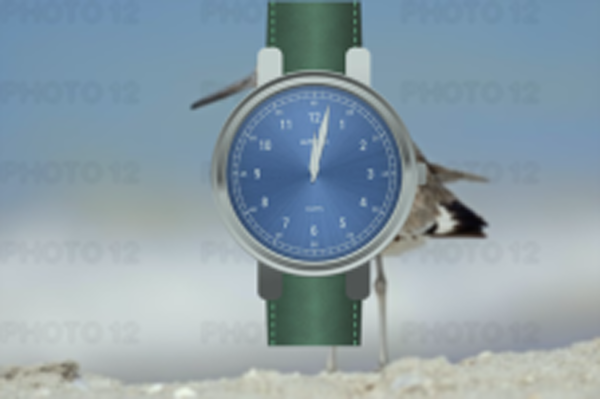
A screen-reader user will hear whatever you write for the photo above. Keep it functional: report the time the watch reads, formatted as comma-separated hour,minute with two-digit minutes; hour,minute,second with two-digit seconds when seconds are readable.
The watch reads 12,02
